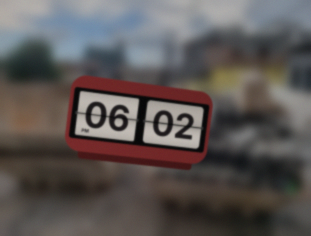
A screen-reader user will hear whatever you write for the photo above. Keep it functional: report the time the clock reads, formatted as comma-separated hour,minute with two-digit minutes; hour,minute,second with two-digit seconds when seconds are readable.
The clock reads 6,02
